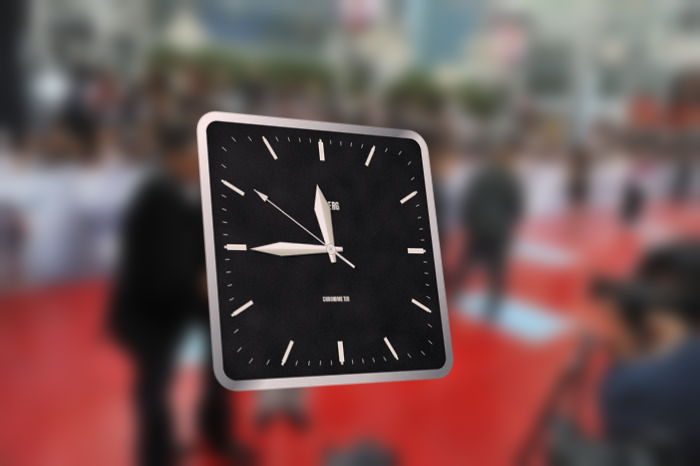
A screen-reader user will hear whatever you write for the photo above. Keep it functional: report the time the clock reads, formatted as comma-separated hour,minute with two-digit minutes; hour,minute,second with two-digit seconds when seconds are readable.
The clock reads 11,44,51
